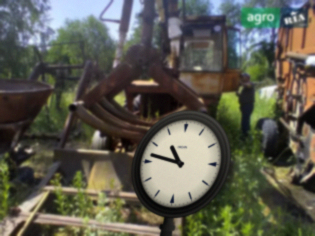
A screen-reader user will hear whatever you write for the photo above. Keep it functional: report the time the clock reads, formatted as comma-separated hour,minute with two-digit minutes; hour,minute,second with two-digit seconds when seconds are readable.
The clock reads 10,47
